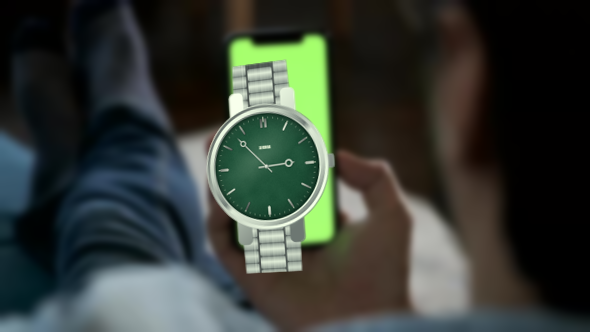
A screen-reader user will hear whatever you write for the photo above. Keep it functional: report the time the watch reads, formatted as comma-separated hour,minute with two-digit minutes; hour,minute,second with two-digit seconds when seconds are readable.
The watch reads 2,53
